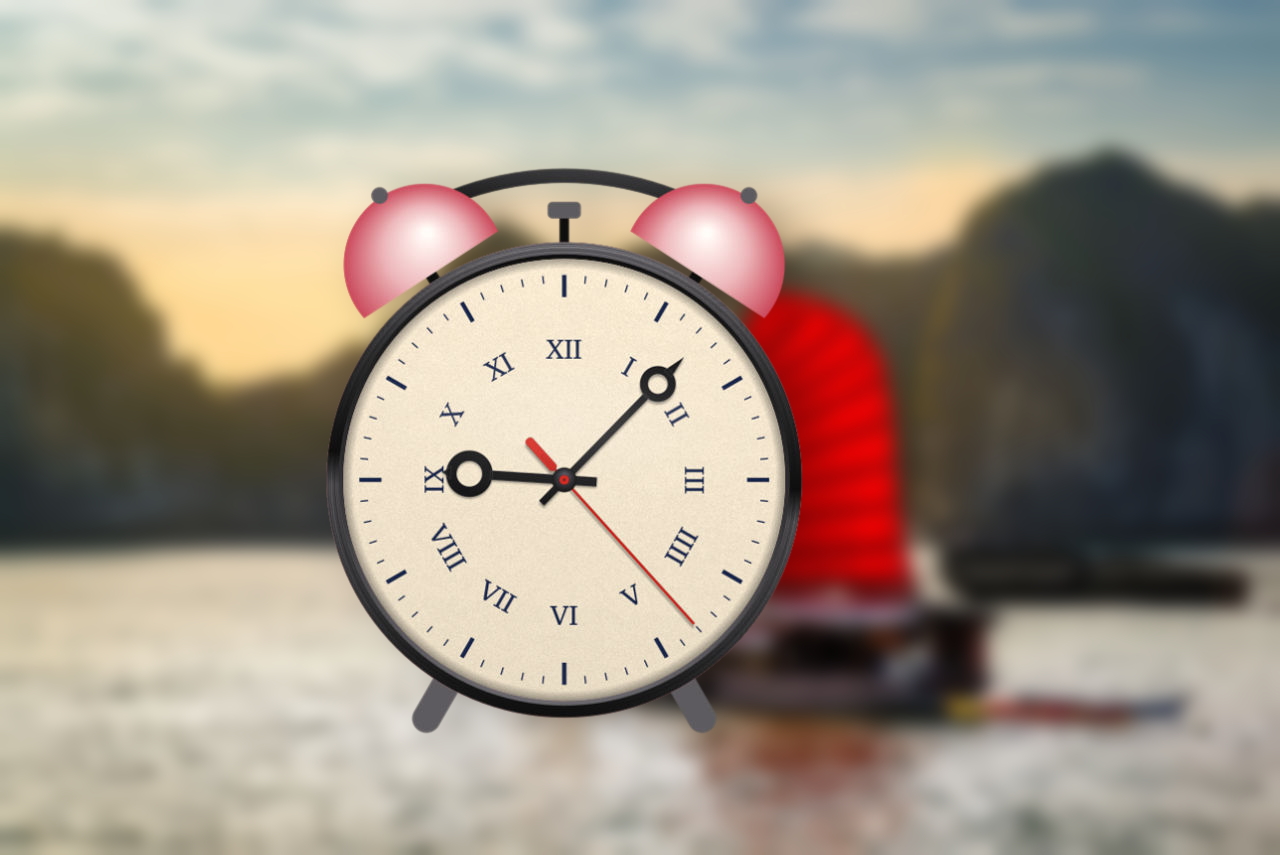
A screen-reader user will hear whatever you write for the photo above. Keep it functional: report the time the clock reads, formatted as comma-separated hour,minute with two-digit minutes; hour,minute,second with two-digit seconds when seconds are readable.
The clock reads 9,07,23
